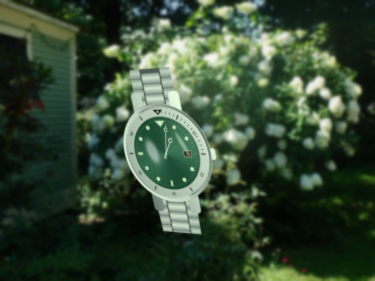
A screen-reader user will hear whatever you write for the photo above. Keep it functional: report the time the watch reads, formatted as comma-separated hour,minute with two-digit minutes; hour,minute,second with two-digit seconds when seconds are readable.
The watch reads 1,02
